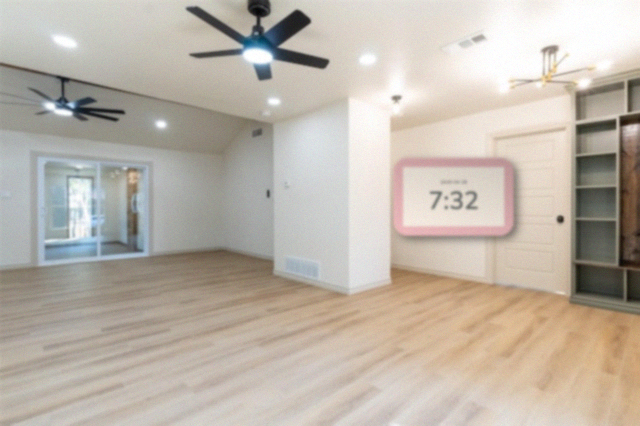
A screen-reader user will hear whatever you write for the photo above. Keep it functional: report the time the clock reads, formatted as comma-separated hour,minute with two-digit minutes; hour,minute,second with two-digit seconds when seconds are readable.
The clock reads 7,32
